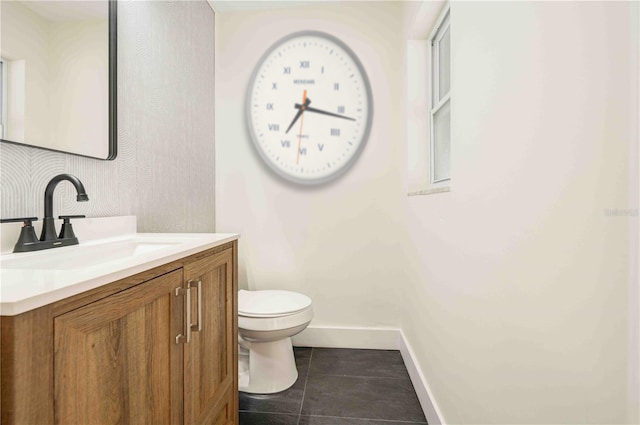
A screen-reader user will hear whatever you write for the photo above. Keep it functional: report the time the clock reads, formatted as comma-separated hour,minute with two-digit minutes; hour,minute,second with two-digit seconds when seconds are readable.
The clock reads 7,16,31
